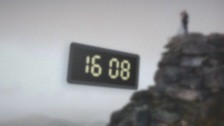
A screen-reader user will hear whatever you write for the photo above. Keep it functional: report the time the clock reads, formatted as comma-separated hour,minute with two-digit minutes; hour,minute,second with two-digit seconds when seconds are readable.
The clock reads 16,08
